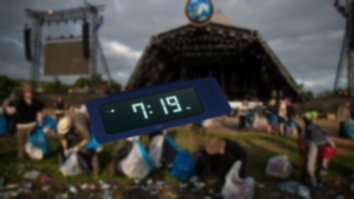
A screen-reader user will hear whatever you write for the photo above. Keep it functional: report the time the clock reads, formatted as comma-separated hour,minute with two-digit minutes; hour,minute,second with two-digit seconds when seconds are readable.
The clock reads 7,19
